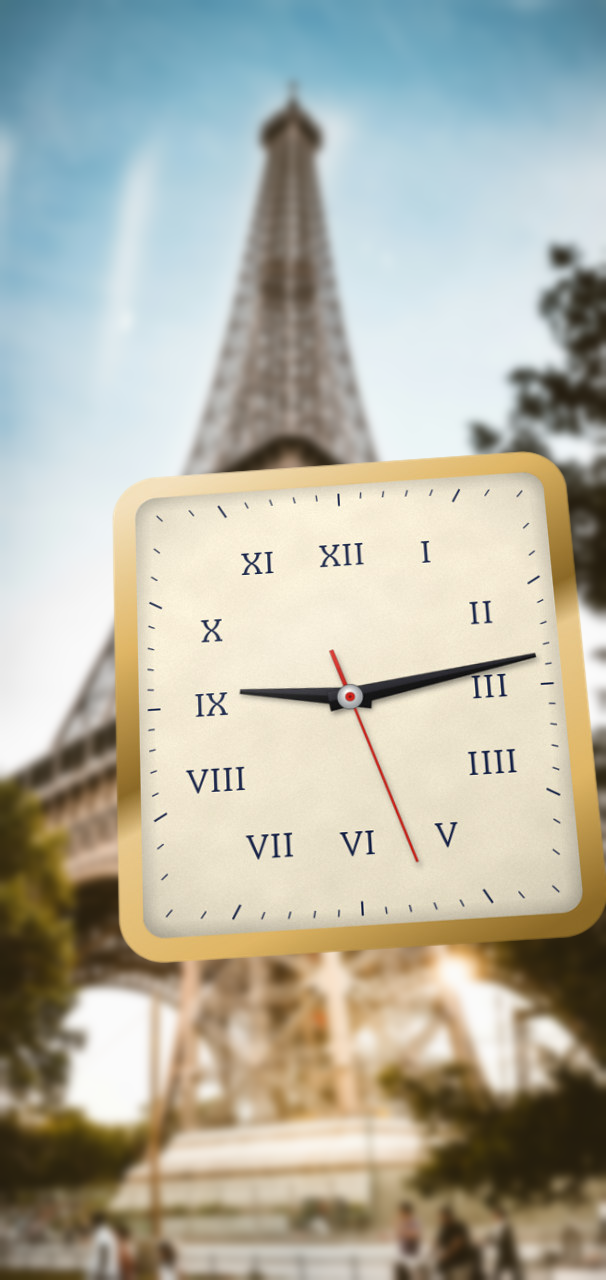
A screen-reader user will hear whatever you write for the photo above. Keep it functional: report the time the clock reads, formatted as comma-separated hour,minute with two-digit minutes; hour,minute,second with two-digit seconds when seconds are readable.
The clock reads 9,13,27
